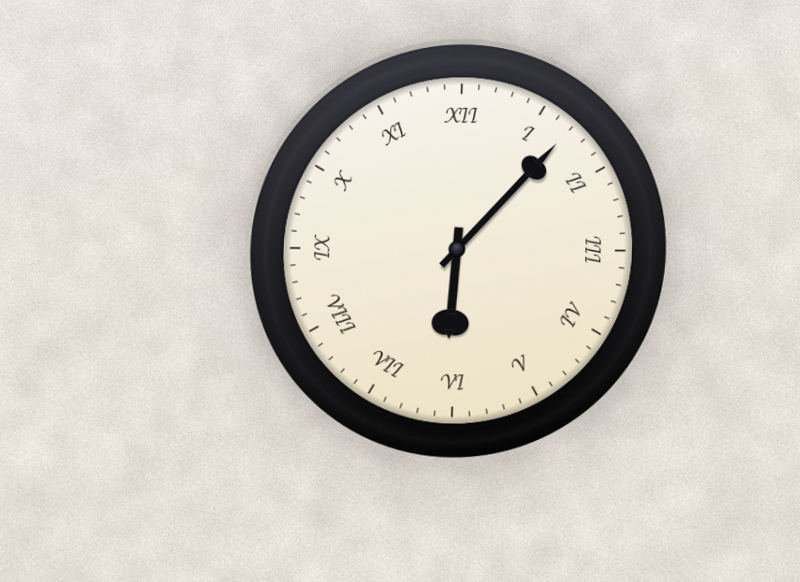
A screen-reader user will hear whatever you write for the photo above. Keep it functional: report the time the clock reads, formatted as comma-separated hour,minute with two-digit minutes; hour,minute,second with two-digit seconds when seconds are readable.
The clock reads 6,07
